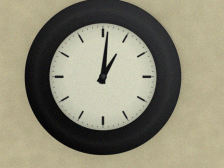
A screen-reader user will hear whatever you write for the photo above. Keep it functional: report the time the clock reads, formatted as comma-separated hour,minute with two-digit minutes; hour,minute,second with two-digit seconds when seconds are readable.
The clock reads 1,01
